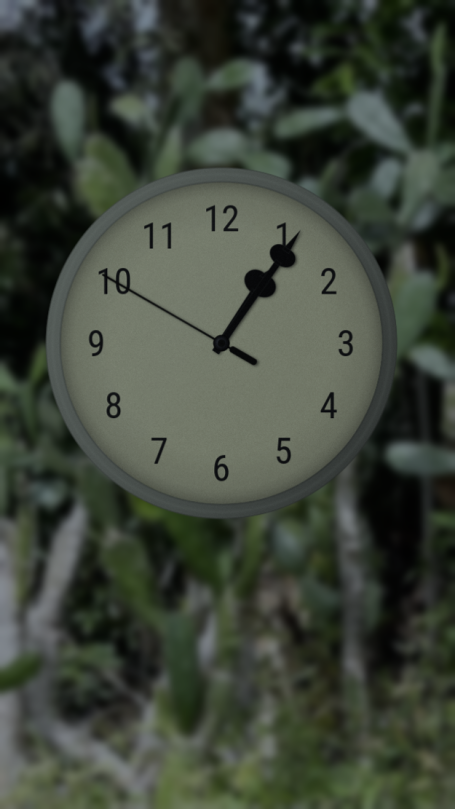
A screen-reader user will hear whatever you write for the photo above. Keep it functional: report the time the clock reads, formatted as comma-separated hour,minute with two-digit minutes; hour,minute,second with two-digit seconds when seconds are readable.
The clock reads 1,05,50
